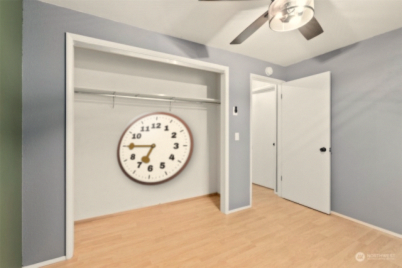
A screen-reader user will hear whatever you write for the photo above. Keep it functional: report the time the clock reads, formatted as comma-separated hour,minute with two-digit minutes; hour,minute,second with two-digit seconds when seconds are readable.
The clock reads 6,45
